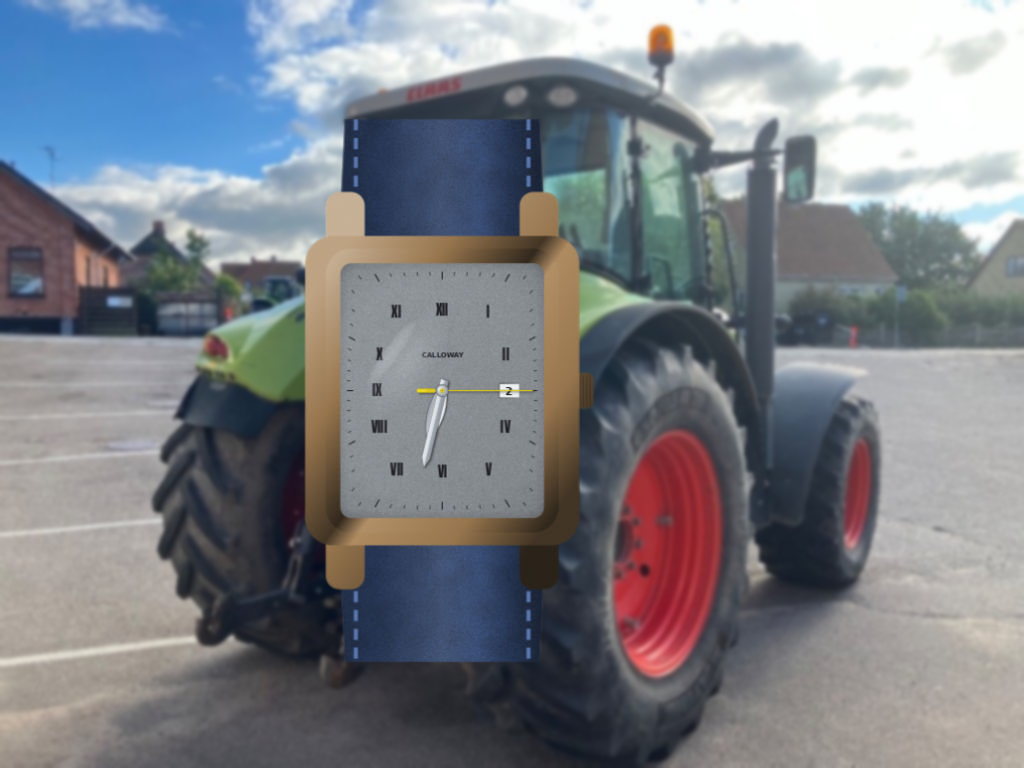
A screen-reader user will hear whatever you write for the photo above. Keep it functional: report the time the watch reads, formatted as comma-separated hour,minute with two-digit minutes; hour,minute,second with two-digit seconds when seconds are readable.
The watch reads 6,32,15
